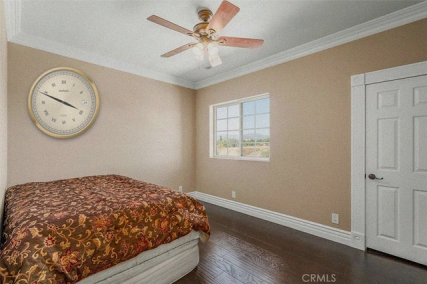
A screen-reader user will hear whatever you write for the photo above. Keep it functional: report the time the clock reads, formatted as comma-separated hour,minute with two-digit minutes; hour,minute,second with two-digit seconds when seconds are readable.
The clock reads 3,49
